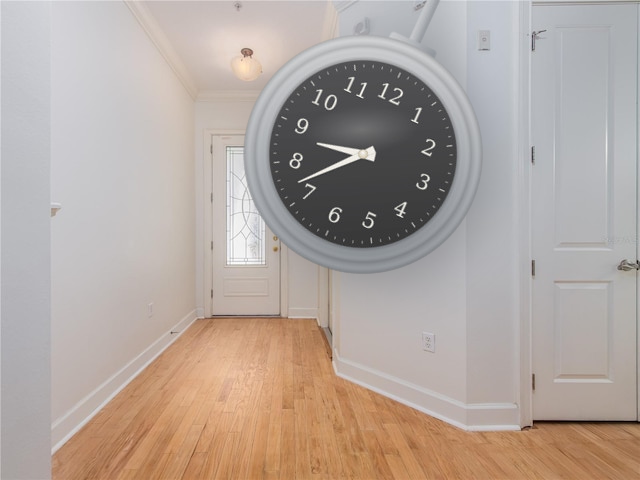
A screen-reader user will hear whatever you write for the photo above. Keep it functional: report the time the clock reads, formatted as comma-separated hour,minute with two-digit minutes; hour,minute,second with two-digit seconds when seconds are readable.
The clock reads 8,37
